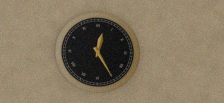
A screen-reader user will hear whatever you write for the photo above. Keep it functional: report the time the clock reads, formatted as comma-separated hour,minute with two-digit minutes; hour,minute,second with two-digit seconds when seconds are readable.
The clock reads 12,25
